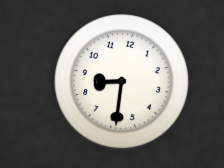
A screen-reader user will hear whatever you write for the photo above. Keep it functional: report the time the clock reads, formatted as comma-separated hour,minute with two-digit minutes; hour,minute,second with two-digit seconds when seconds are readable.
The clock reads 8,29
